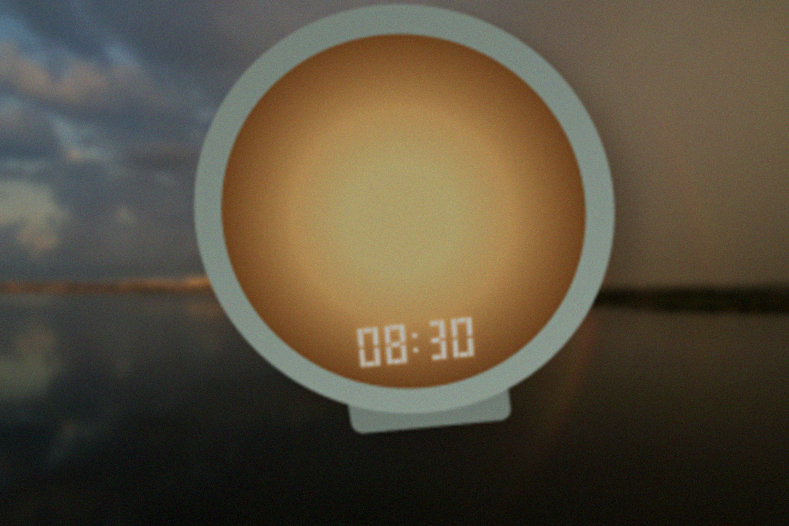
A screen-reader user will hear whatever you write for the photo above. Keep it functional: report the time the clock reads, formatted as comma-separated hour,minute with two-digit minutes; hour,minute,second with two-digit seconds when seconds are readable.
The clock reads 8,30
